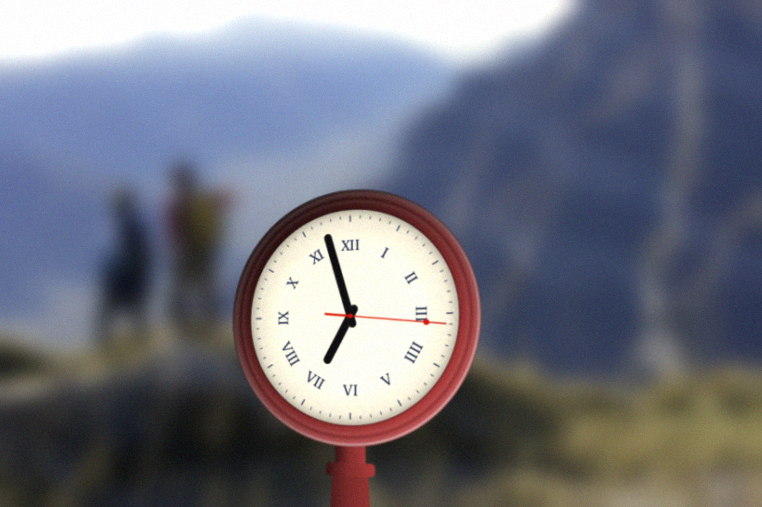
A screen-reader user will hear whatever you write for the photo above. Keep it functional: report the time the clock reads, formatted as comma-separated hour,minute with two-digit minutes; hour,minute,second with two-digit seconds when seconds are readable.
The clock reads 6,57,16
